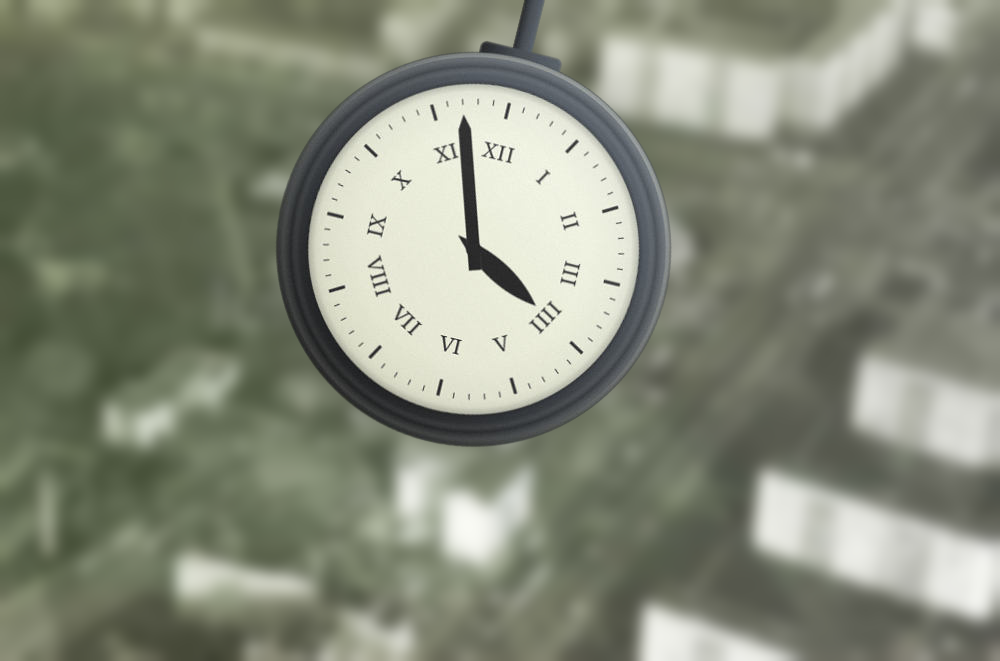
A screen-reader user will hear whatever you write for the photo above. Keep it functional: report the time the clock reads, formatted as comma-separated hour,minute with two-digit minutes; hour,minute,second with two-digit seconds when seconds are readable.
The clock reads 3,57
